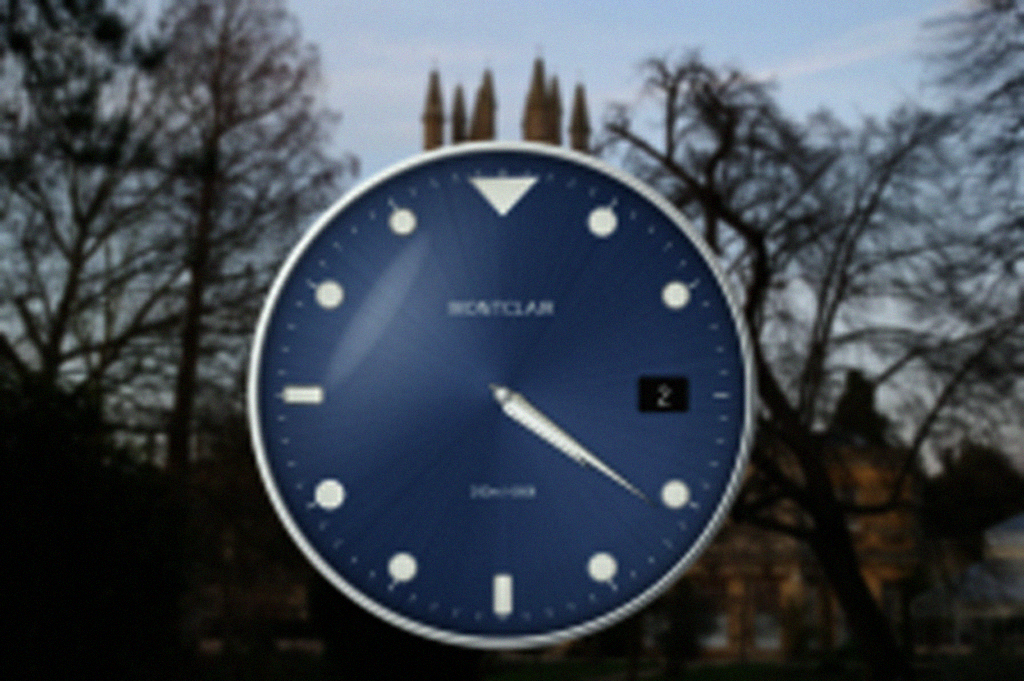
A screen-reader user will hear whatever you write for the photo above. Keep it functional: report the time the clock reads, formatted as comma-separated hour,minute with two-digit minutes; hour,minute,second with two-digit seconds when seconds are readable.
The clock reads 4,21
